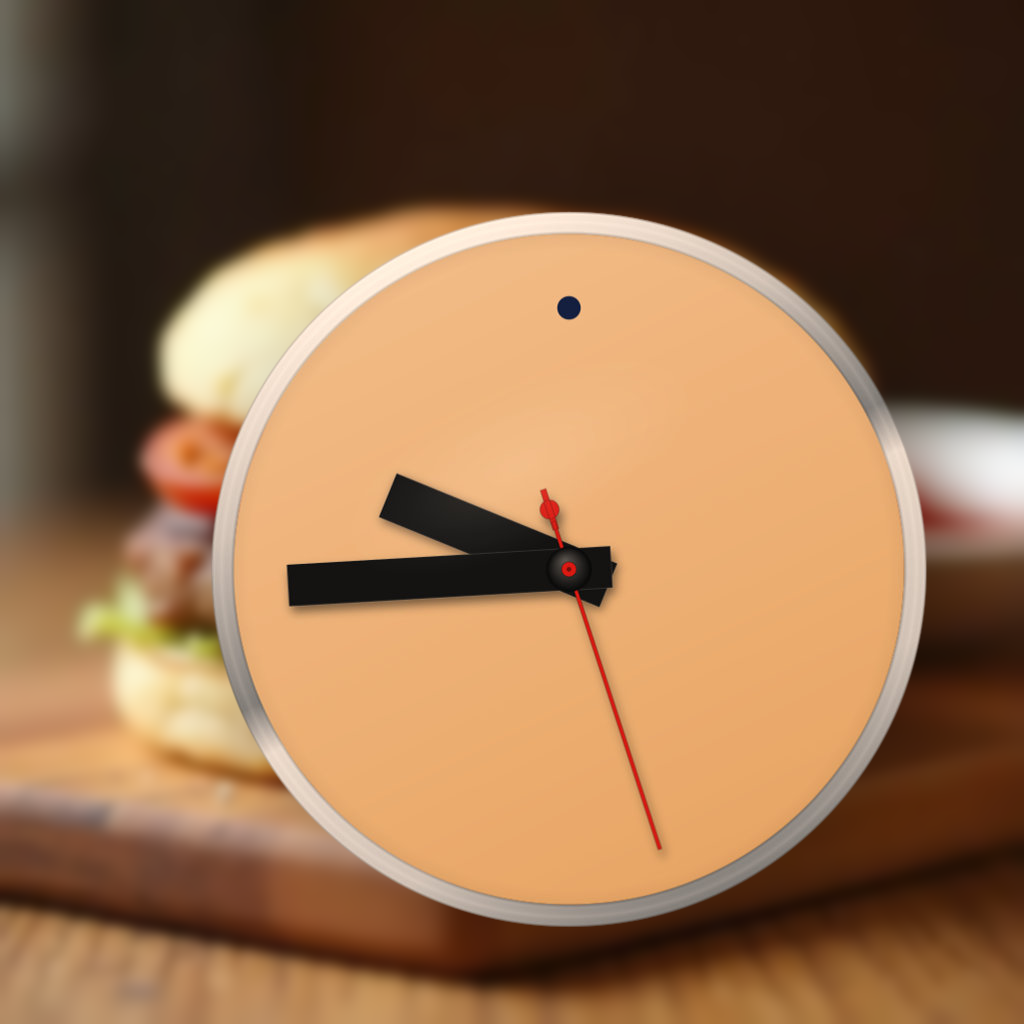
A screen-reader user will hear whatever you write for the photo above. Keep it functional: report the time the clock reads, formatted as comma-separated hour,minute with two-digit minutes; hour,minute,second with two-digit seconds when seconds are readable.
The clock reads 9,44,27
